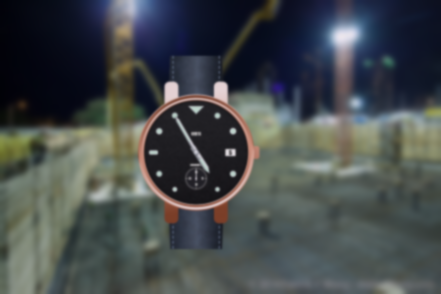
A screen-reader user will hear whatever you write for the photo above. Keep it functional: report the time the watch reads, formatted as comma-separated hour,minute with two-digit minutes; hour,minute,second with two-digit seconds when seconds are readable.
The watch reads 4,55
